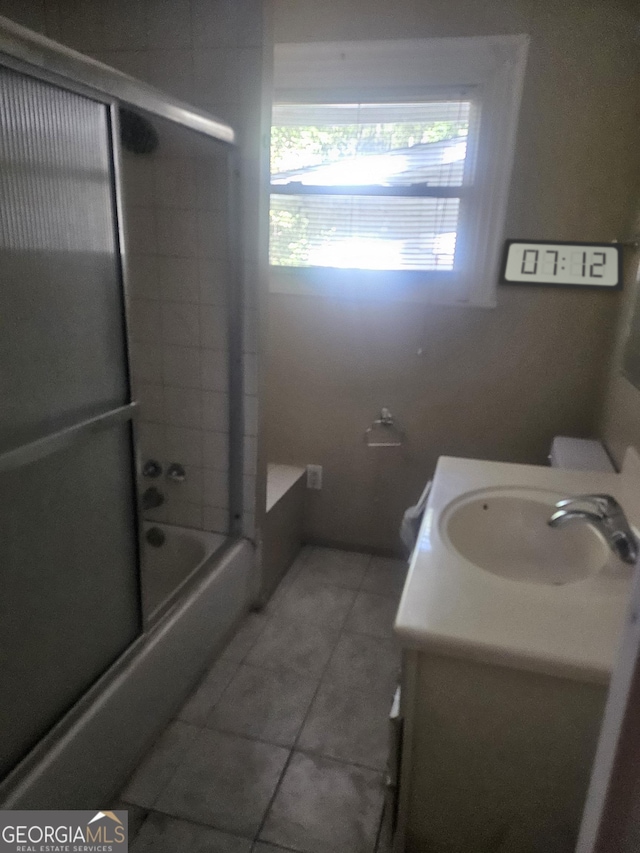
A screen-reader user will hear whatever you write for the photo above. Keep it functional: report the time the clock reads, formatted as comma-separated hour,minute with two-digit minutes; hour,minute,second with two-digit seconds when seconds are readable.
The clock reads 7,12
